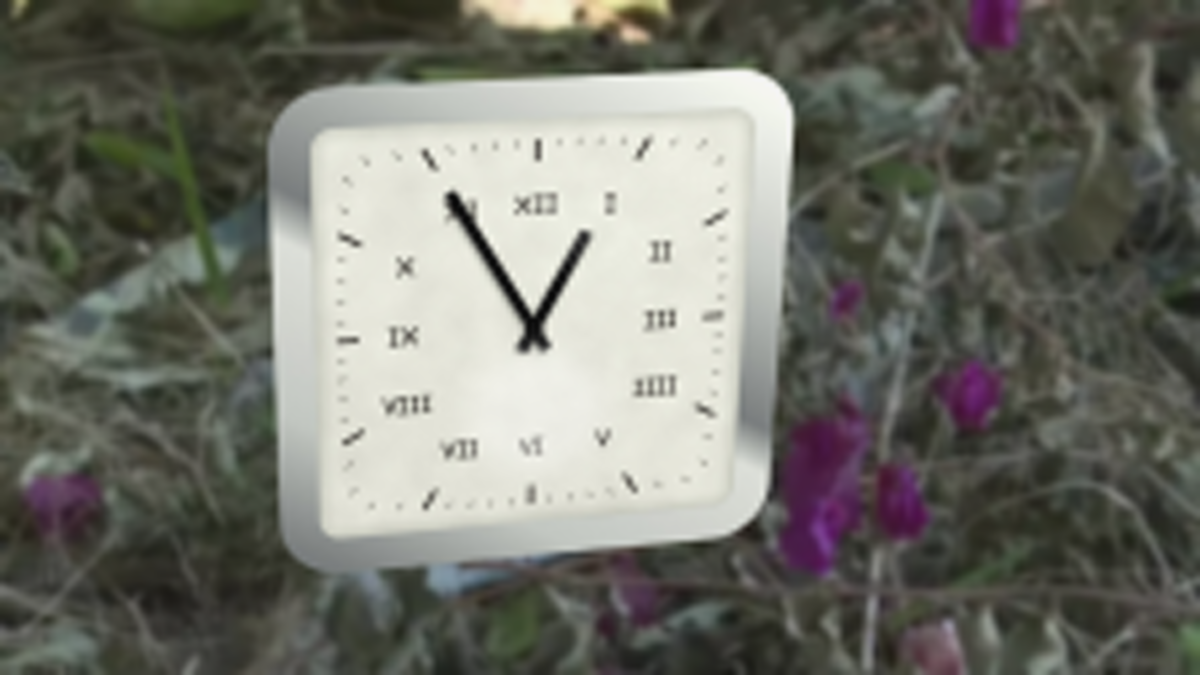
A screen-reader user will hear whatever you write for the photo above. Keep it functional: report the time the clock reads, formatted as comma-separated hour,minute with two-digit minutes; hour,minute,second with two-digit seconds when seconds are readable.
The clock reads 12,55
